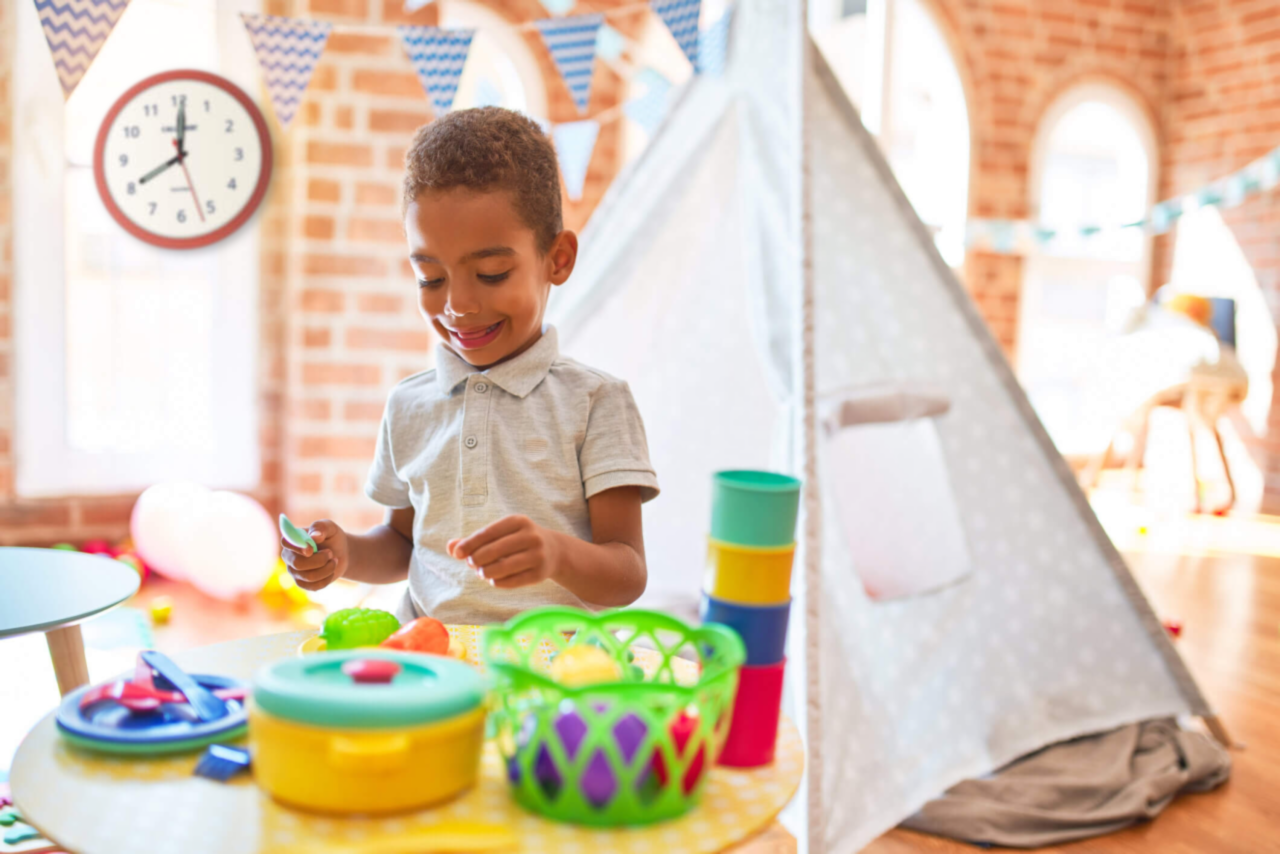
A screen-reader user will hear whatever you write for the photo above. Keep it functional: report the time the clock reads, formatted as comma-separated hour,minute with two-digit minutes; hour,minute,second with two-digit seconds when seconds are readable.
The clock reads 8,00,27
